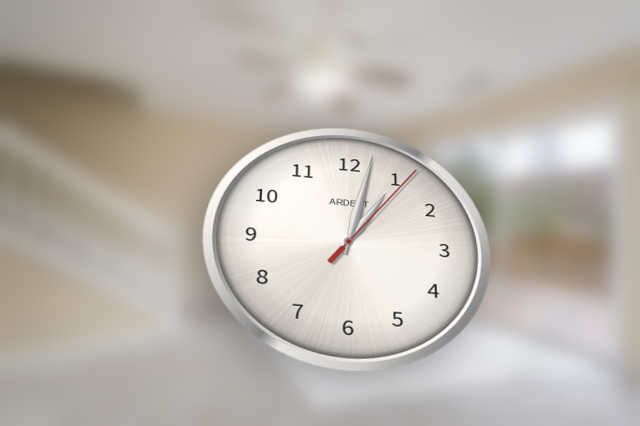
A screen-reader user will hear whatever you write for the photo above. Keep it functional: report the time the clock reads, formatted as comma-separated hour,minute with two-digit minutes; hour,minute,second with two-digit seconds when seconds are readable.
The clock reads 1,02,06
